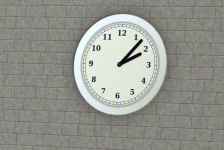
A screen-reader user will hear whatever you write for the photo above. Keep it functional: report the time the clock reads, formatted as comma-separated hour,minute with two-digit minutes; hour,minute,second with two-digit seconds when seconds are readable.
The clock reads 2,07
